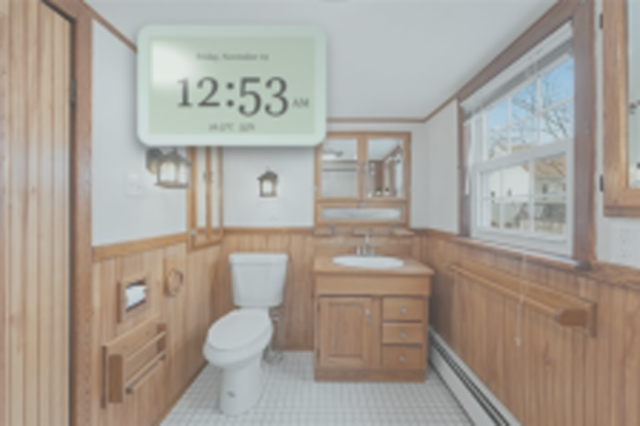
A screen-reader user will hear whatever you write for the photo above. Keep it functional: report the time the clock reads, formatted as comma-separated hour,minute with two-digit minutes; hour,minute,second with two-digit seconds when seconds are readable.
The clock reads 12,53
